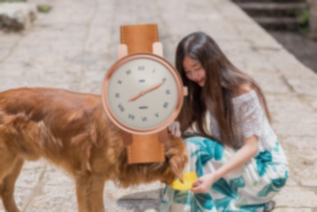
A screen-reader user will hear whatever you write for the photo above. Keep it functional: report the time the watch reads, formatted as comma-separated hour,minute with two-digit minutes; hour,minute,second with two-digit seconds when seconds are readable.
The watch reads 8,11
